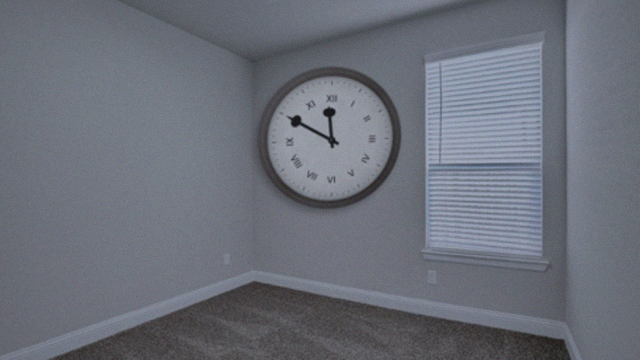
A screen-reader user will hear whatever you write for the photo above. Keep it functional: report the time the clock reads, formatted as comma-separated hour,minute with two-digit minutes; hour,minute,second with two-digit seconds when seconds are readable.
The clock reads 11,50
